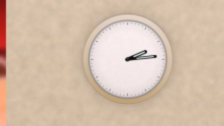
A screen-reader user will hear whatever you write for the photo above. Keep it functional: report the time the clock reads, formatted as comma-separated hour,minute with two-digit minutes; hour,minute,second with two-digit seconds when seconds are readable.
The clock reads 2,14
